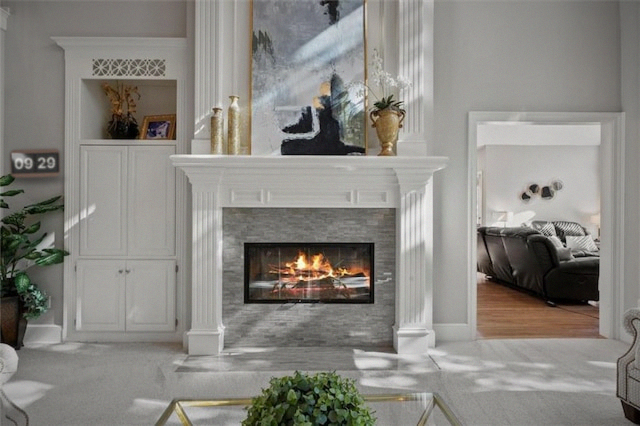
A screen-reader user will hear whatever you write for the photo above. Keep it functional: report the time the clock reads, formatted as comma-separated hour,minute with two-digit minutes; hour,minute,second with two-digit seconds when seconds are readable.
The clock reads 9,29
